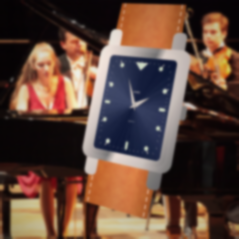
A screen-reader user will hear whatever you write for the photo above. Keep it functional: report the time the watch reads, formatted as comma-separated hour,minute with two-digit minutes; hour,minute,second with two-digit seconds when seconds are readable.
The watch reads 1,56
